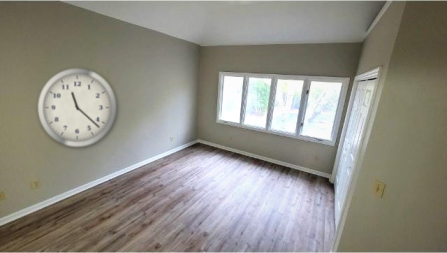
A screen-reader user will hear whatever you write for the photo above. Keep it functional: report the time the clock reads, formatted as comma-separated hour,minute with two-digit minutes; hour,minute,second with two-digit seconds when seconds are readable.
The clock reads 11,22
